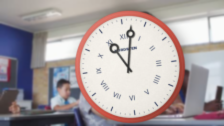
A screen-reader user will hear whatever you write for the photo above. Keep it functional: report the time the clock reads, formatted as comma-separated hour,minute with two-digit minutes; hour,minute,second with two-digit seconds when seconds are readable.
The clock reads 11,02
